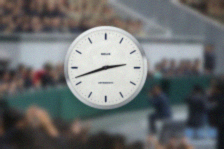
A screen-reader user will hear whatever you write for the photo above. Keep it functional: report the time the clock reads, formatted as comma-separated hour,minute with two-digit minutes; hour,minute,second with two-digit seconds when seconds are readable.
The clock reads 2,42
